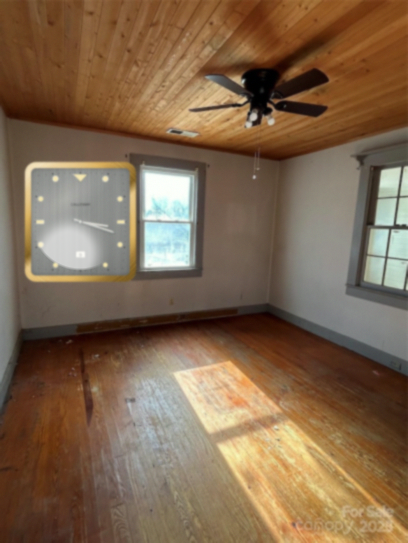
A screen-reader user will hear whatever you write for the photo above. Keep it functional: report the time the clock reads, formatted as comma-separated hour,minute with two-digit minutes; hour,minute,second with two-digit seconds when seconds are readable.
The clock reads 3,18
